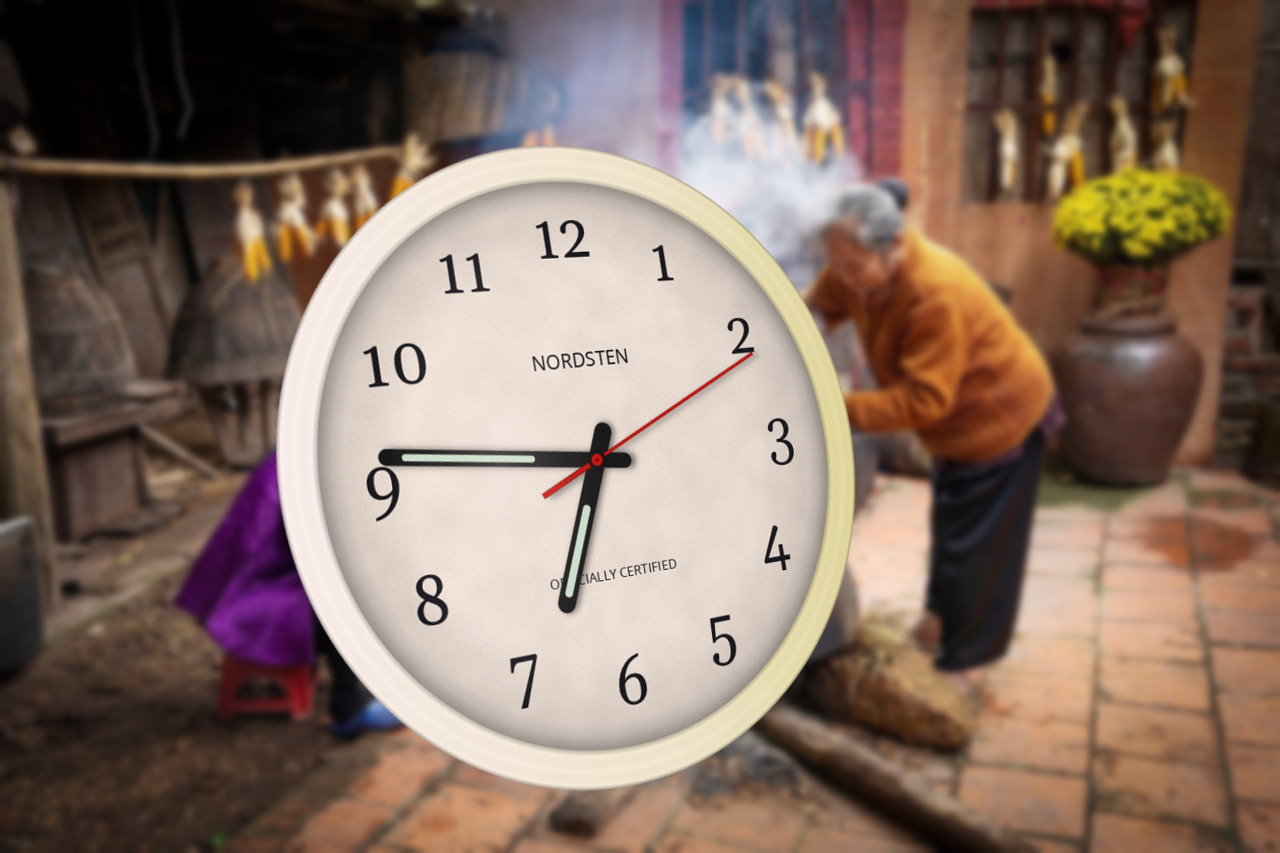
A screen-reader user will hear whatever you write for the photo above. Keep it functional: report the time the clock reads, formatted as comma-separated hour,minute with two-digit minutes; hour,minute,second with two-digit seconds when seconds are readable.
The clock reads 6,46,11
